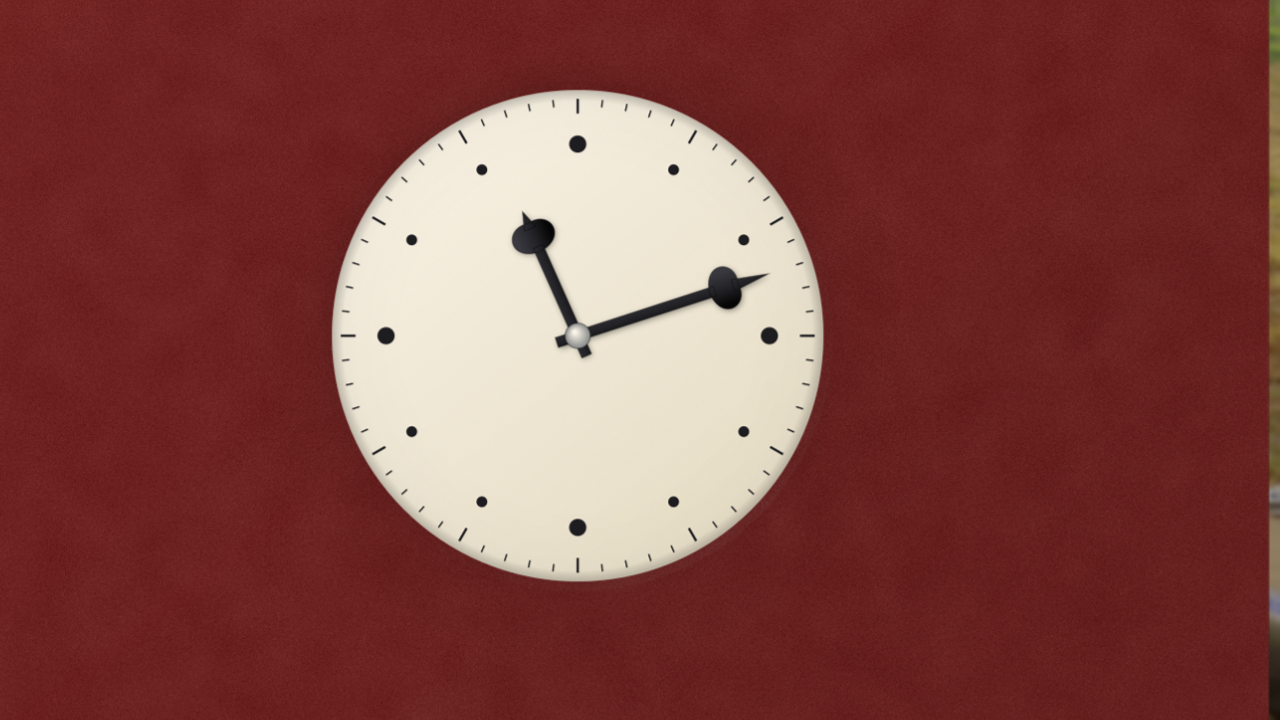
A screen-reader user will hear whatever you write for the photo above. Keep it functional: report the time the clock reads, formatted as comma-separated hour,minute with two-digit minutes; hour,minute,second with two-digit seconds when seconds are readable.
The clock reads 11,12
